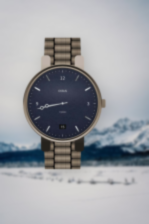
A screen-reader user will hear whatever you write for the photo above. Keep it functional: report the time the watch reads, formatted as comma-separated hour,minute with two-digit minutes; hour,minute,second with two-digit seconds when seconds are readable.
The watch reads 8,43
